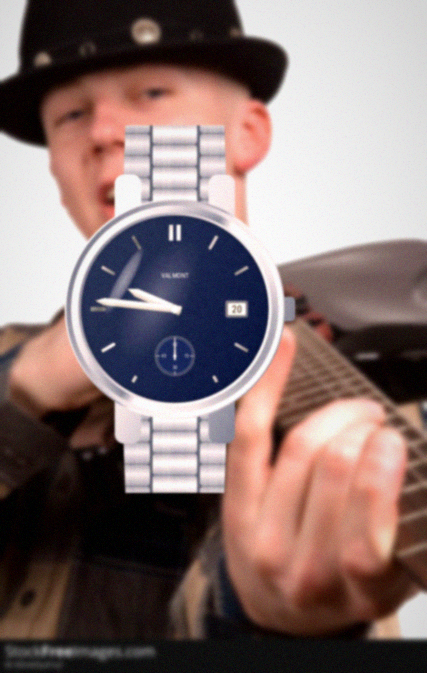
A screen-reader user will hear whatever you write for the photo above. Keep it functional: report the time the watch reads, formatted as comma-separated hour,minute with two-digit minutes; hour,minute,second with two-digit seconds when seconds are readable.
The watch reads 9,46
